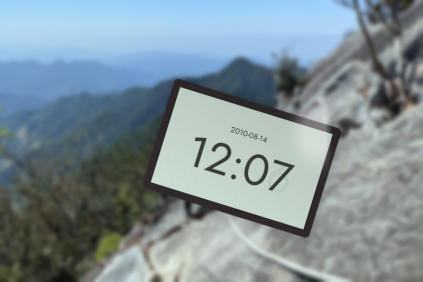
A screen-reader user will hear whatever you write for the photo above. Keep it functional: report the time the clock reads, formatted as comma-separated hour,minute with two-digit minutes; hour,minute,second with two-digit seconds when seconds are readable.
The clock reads 12,07
